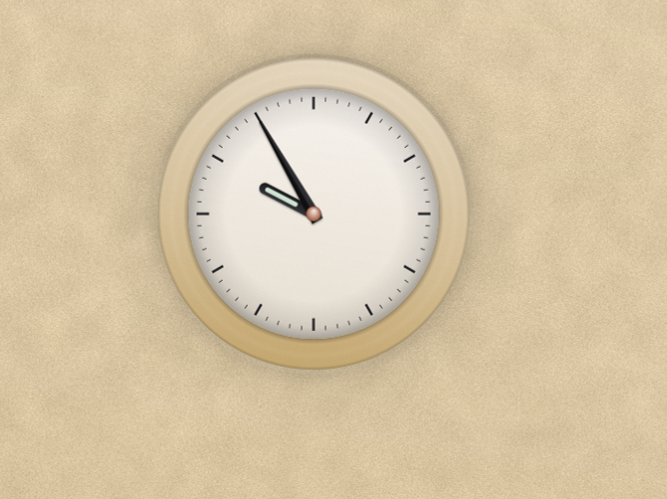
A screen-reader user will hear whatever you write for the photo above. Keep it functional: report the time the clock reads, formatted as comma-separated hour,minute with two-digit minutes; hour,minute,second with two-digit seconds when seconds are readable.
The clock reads 9,55
